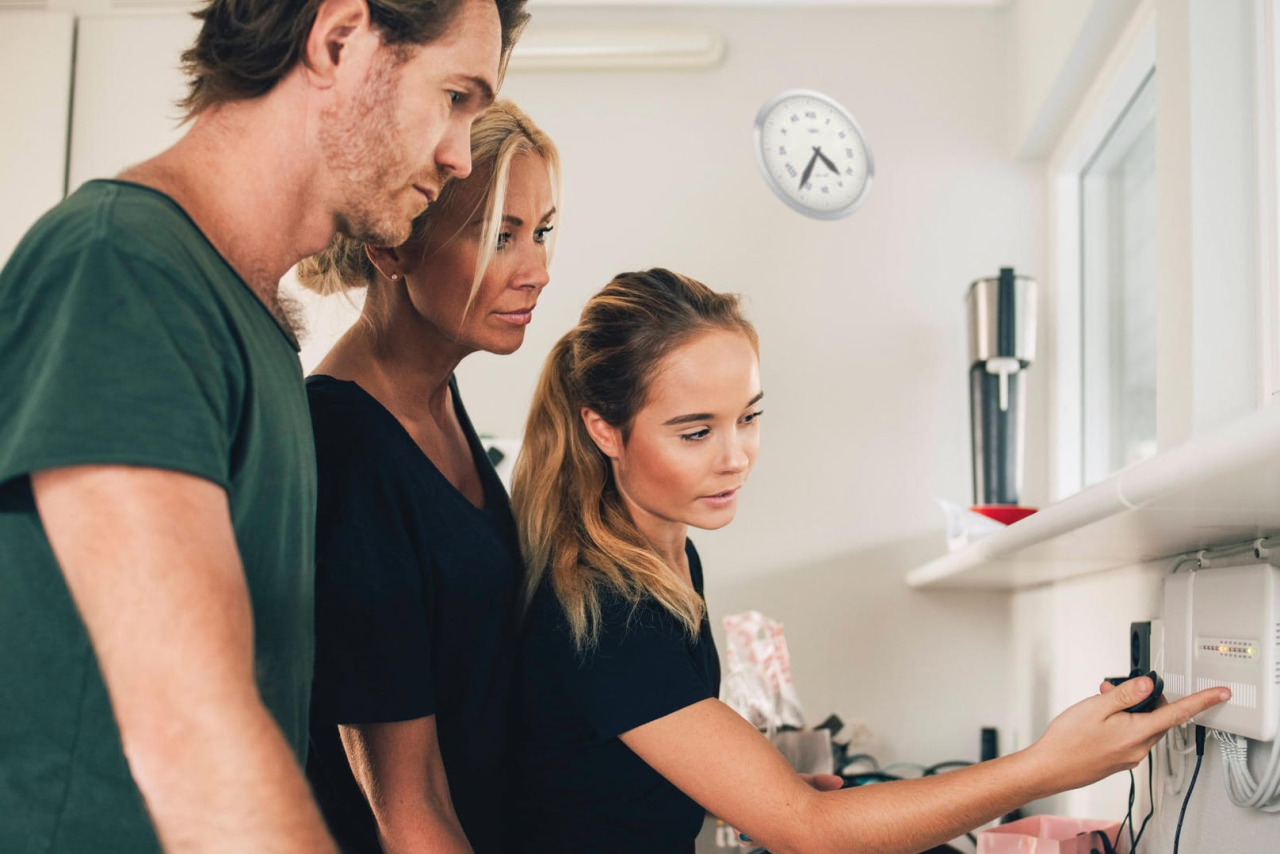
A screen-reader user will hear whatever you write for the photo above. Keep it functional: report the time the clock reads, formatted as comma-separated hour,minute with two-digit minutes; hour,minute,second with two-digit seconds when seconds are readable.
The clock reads 4,36
